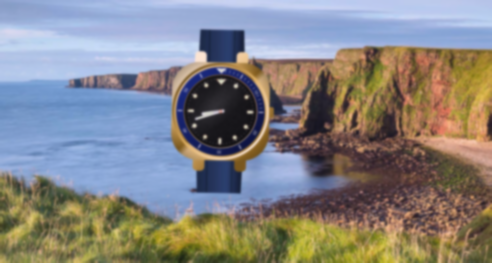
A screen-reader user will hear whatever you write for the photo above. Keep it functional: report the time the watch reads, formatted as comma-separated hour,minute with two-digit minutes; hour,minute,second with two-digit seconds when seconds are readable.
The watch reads 8,42
